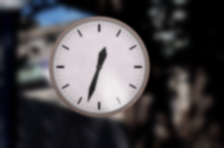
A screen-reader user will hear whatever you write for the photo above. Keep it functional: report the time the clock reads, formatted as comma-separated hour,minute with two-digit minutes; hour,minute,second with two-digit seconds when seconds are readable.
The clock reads 12,33
